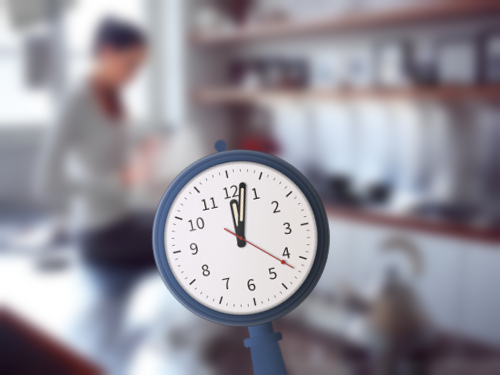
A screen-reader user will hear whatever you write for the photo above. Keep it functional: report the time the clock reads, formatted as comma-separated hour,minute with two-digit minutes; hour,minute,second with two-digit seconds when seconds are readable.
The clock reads 12,02,22
